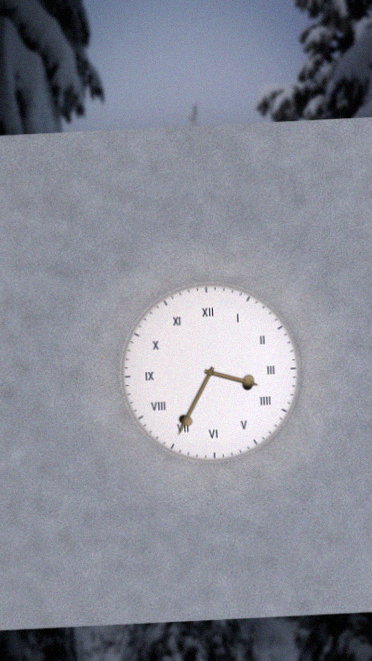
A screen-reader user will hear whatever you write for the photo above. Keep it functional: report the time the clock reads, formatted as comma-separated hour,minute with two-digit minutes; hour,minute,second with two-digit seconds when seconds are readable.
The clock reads 3,35
